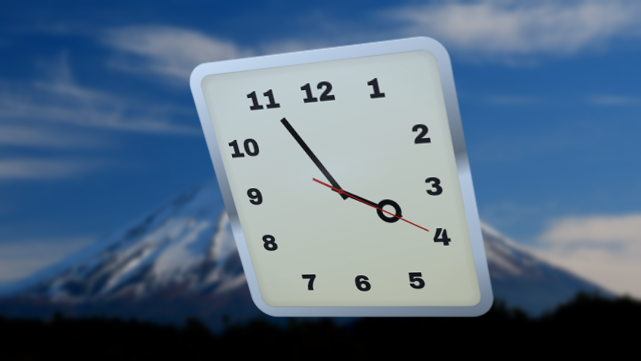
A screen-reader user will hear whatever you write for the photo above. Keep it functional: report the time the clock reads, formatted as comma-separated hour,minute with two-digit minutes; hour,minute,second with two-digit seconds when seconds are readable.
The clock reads 3,55,20
